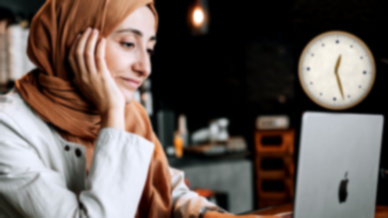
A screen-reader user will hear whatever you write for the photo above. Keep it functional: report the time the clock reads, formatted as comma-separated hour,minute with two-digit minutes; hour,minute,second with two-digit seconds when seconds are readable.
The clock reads 12,27
